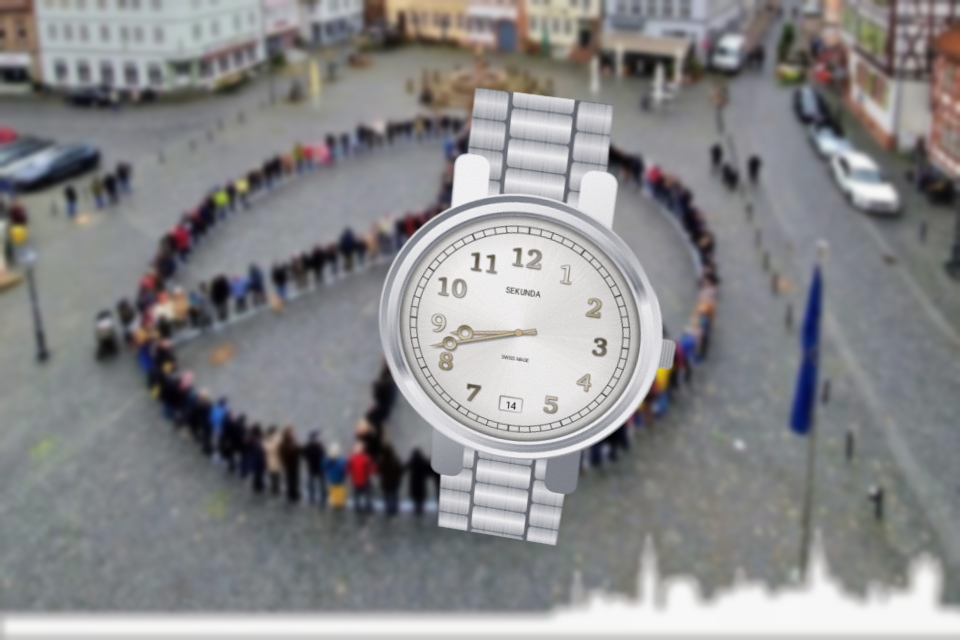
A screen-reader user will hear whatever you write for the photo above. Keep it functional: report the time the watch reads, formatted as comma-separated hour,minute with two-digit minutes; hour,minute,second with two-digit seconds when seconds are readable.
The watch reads 8,42
